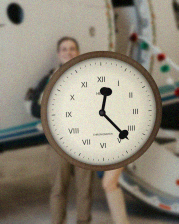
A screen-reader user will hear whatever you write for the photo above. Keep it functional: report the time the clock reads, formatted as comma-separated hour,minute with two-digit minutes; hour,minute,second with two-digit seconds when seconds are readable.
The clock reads 12,23
